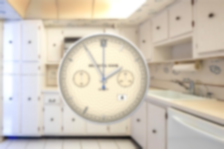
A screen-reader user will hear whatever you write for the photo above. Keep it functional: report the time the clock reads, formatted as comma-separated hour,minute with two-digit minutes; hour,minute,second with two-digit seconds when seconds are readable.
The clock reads 1,55
